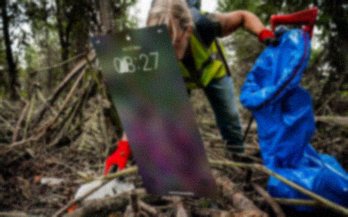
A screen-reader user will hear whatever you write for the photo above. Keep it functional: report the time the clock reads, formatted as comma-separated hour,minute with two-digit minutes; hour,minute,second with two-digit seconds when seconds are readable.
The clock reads 8,27
